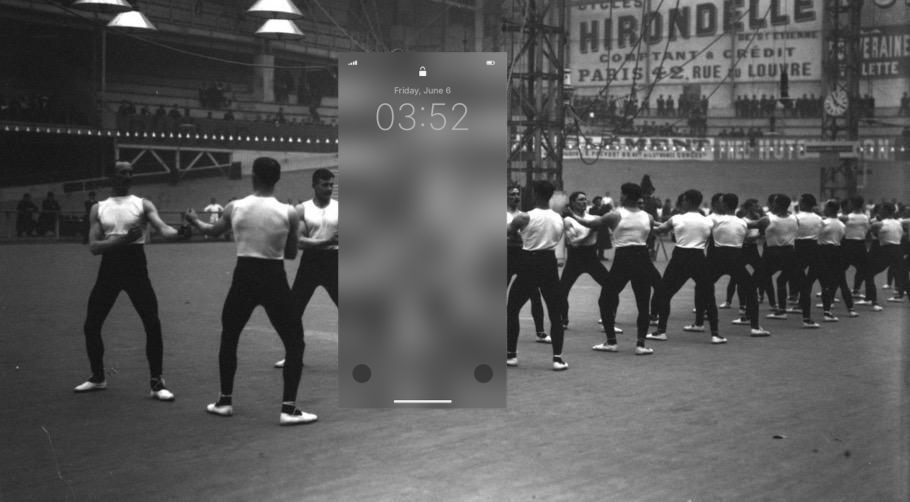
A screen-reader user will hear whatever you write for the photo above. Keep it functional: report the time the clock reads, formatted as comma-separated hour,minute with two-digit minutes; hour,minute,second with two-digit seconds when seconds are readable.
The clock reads 3,52
